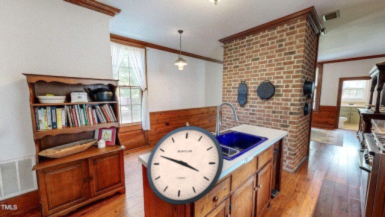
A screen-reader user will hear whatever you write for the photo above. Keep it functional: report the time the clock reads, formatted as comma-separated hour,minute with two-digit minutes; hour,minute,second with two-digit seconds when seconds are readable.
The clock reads 3,48
